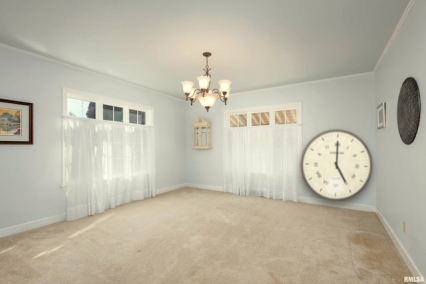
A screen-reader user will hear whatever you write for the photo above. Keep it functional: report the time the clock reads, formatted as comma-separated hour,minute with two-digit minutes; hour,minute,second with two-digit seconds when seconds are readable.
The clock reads 5,00
